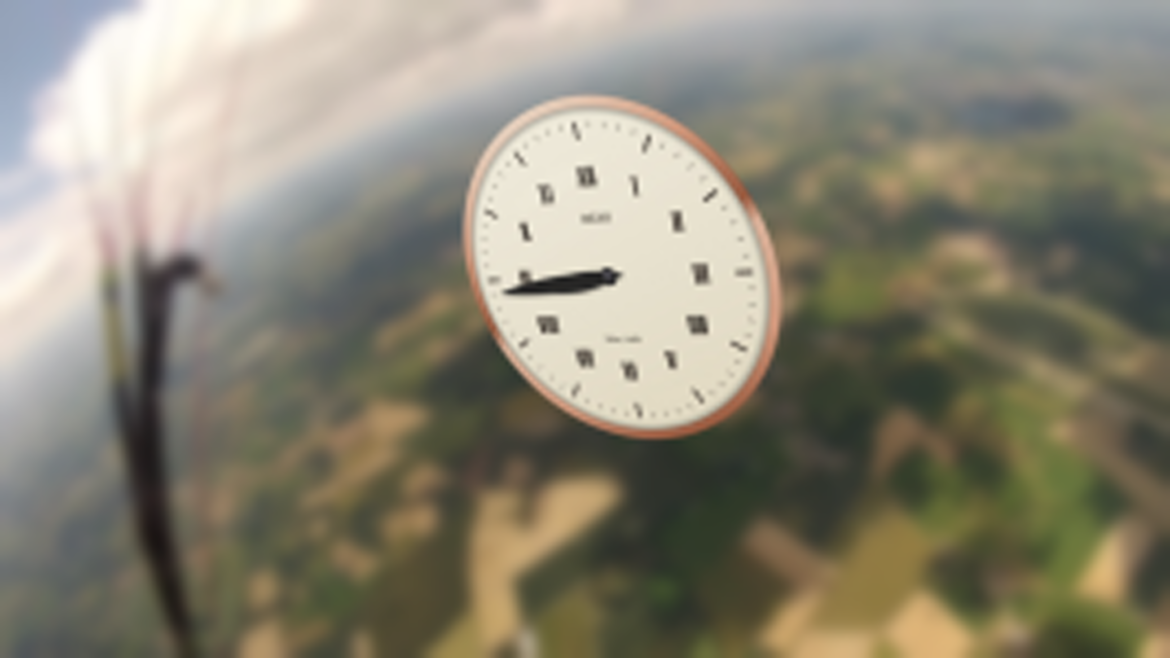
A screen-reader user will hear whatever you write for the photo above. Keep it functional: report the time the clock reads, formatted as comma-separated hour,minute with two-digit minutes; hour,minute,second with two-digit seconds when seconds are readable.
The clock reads 8,44
